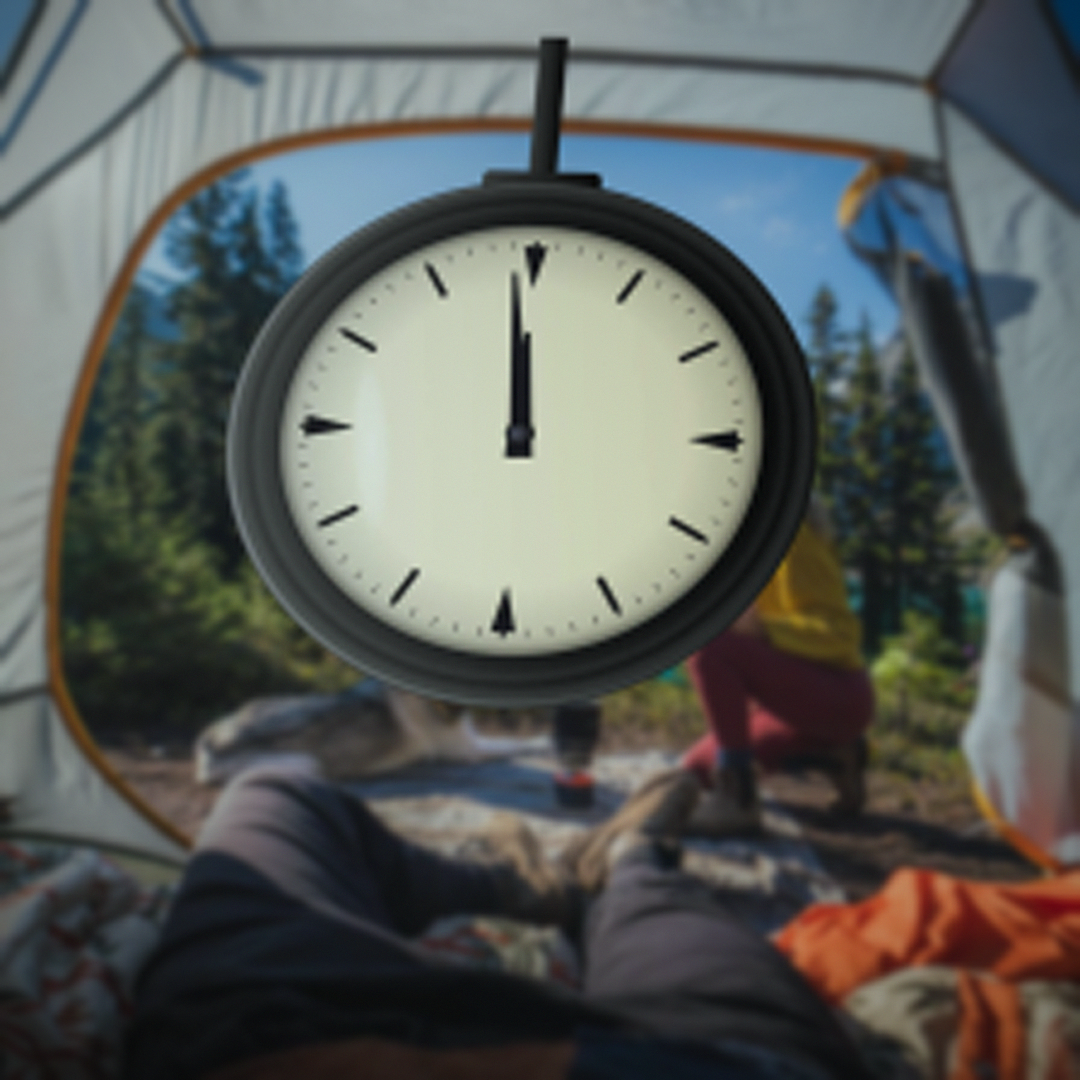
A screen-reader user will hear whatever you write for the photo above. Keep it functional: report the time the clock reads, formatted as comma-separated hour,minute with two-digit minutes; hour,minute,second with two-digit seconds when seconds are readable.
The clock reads 11,59
